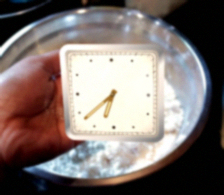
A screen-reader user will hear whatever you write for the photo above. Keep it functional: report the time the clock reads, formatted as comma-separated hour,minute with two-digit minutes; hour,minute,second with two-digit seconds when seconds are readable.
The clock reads 6,38
